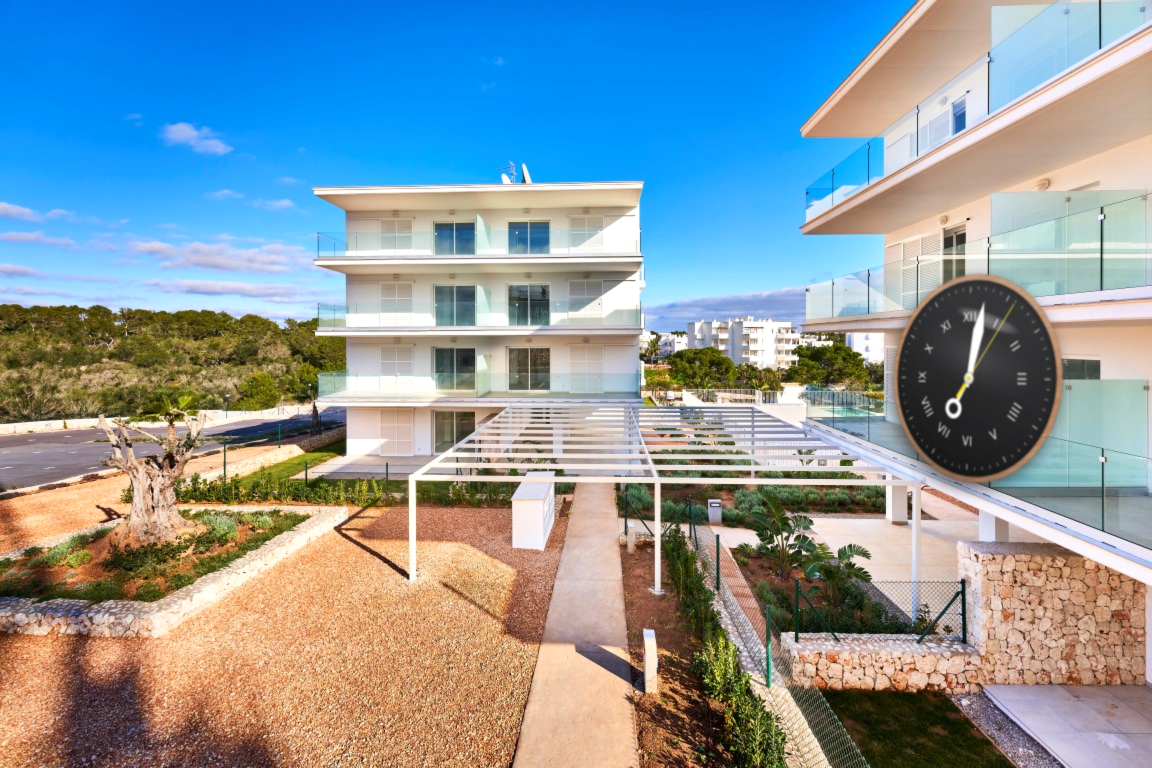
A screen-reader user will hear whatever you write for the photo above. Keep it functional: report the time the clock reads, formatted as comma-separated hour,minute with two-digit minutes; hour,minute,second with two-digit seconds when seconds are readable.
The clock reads 7,02,06
